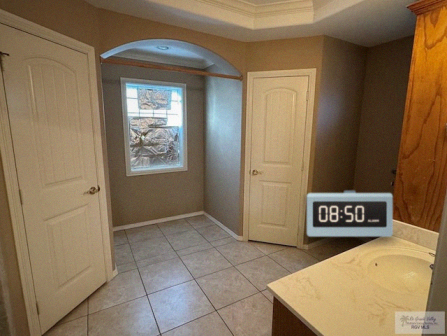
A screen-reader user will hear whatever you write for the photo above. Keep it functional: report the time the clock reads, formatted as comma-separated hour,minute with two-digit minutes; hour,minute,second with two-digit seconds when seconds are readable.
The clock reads 8,50
